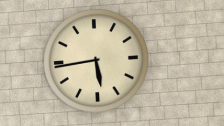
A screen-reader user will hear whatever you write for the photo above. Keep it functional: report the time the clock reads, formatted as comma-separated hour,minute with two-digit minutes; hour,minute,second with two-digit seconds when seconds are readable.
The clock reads 5,44
